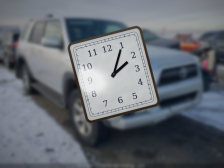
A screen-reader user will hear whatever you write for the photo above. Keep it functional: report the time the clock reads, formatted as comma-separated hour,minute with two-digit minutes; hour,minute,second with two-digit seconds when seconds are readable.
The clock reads 2,05
